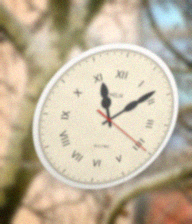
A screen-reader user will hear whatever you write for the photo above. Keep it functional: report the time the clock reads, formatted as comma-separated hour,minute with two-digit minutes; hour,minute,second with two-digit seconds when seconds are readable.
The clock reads 11,08,20
